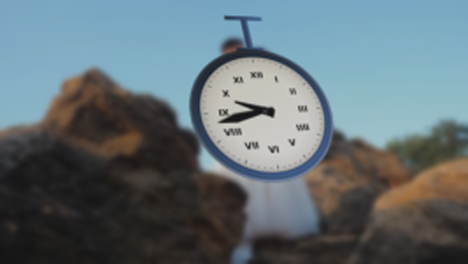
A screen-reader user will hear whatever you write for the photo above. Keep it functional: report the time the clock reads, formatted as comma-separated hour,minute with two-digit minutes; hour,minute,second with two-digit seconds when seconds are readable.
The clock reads 9,43
